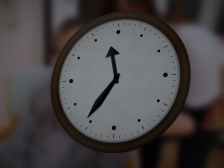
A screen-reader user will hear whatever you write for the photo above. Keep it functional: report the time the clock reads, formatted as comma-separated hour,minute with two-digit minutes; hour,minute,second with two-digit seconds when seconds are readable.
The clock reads 11,36
